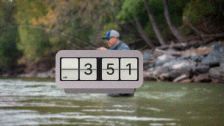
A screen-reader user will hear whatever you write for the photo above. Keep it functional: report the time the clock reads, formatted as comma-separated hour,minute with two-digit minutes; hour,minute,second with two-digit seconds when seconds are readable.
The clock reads 3,51
